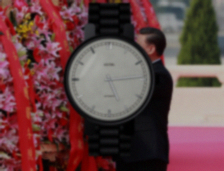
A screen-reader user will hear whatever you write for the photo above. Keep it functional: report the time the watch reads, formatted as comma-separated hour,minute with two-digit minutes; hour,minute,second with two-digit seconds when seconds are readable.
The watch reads 5,14
